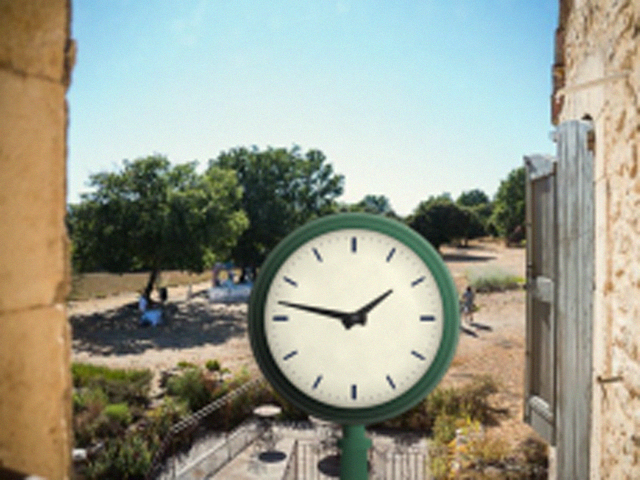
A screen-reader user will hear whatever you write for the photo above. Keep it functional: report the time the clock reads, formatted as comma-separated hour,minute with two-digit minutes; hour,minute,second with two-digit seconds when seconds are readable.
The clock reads 1,47
